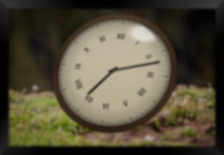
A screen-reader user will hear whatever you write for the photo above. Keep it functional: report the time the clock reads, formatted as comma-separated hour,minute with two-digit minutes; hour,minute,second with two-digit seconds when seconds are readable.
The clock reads 7,12
